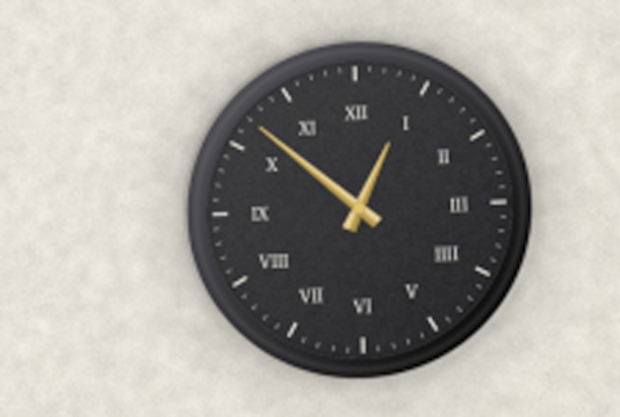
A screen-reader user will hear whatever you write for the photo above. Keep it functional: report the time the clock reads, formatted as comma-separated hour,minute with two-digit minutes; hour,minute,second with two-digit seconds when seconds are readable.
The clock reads 12,52
